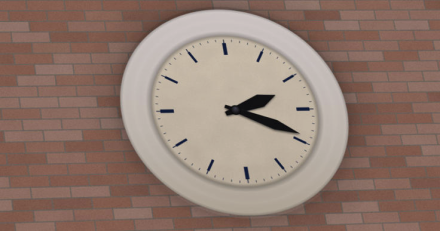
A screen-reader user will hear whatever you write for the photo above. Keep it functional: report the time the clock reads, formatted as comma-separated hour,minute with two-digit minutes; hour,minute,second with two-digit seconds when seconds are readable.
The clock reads 2,19
